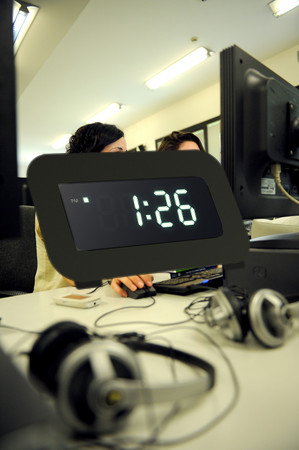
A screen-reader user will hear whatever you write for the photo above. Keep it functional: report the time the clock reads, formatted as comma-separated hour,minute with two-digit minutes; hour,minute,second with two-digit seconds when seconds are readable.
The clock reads 1,26
